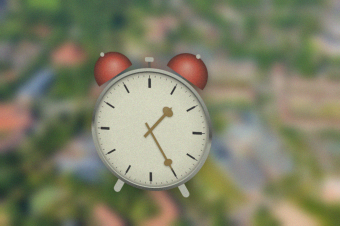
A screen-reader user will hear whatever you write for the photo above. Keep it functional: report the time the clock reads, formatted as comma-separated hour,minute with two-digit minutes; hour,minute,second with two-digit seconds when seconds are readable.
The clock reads 1,25
